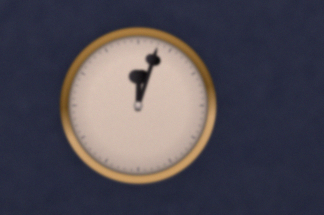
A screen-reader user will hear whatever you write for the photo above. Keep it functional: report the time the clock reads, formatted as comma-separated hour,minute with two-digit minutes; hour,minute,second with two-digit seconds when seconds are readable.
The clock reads 12,03
